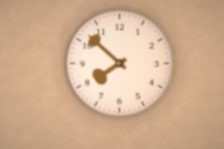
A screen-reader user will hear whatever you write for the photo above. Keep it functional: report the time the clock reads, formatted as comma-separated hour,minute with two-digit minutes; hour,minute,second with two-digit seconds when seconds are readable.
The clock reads 7,52
